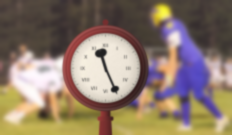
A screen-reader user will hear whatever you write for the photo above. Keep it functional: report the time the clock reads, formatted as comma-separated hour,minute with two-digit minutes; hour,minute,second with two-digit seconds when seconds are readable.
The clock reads 11,26
